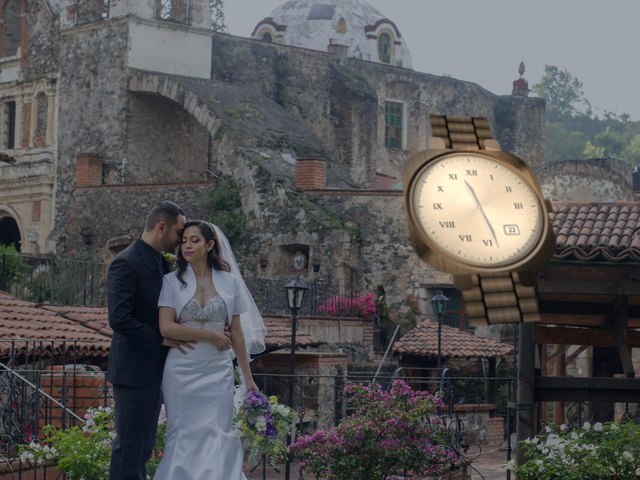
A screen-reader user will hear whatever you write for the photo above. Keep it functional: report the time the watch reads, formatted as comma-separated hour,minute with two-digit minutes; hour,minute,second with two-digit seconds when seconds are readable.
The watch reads 11,28
